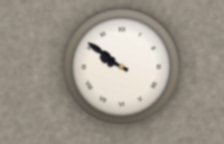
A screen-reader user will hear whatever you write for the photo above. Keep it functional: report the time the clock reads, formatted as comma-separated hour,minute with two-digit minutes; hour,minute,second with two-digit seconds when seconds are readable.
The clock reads 9,51
